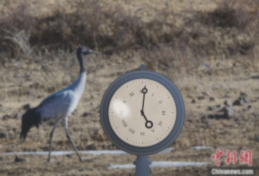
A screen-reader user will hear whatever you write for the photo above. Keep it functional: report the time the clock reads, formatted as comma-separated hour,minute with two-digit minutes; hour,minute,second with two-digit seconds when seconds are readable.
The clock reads 5,01
